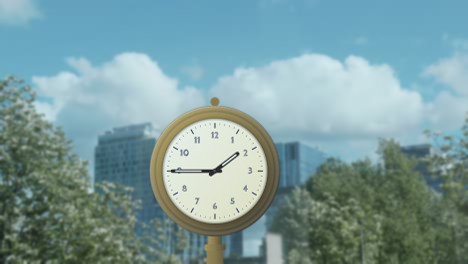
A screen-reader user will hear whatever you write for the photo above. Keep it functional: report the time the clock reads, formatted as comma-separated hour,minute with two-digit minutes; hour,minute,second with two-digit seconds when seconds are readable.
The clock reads 1,45
